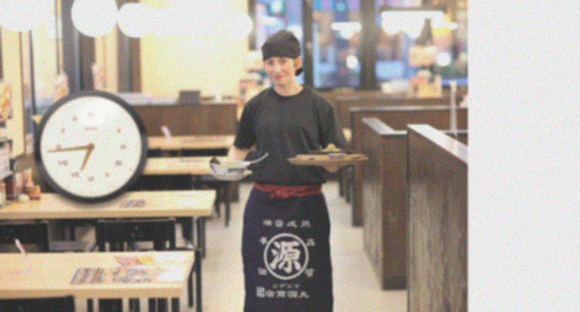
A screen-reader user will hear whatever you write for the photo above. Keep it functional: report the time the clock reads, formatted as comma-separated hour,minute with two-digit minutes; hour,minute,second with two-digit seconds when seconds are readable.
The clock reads 6,44
